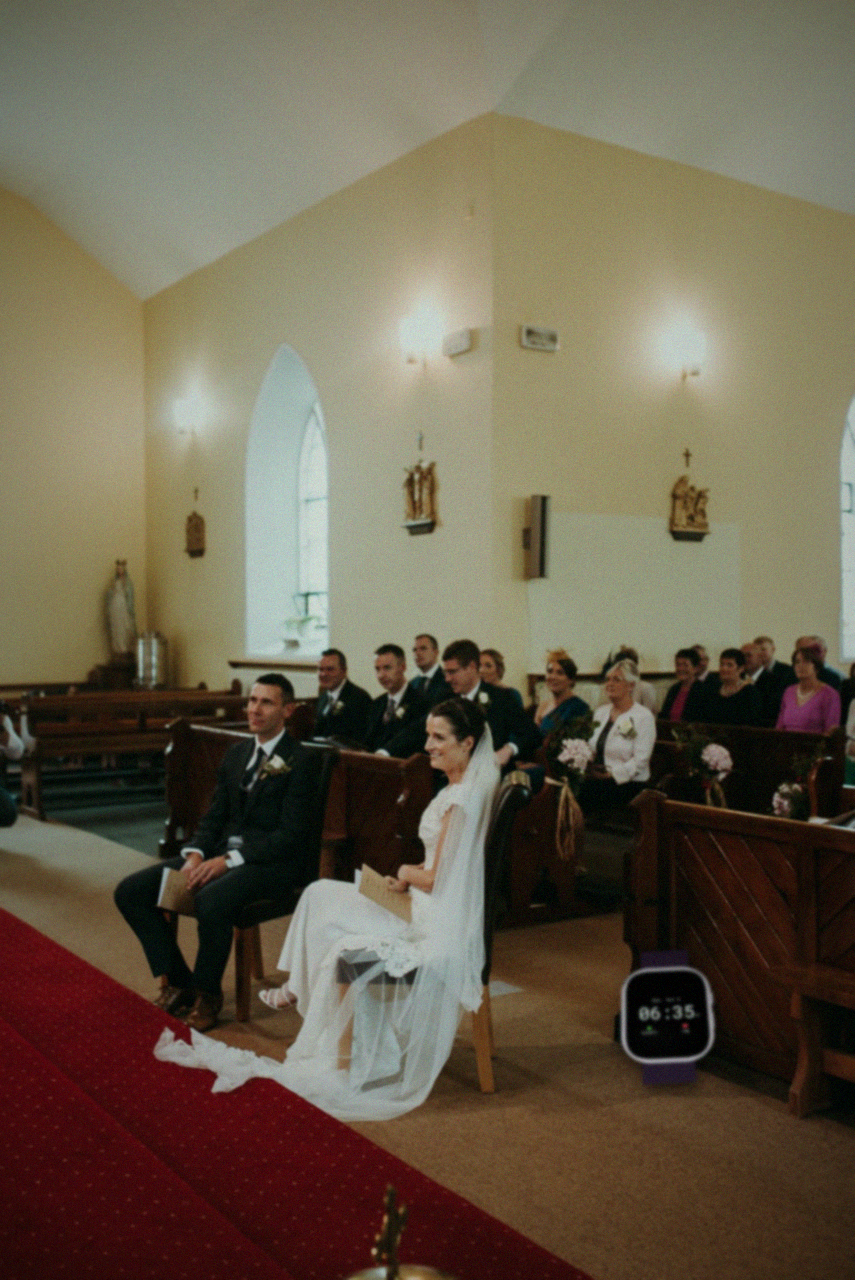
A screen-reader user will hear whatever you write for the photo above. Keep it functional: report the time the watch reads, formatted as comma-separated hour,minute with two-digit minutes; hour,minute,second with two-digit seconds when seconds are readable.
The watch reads 6,35
